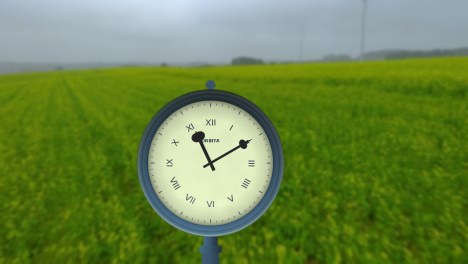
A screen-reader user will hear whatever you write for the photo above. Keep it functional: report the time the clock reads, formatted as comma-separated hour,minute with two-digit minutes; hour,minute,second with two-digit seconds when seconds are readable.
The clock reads 11,10
